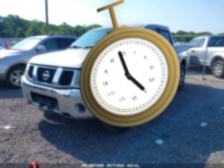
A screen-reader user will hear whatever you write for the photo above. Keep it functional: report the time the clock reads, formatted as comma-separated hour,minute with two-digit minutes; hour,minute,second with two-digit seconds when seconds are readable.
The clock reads 4,59
